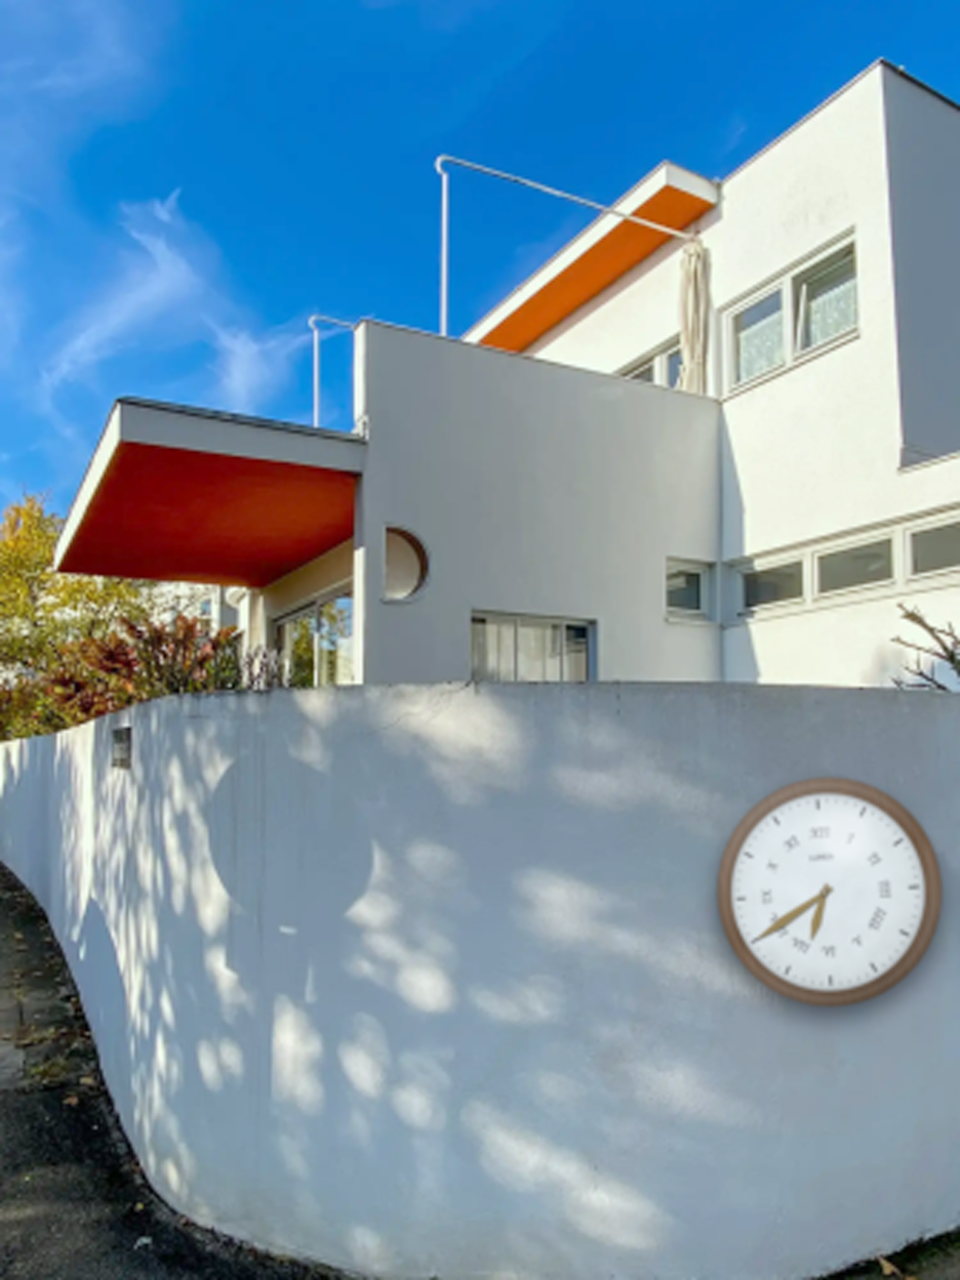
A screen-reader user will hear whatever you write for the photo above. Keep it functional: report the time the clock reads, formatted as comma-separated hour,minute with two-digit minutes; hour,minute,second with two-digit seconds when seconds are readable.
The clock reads 6,40
